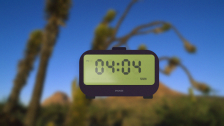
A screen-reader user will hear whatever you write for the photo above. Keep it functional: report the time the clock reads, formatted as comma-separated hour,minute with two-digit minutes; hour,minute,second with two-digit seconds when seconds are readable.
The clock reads 4,04
